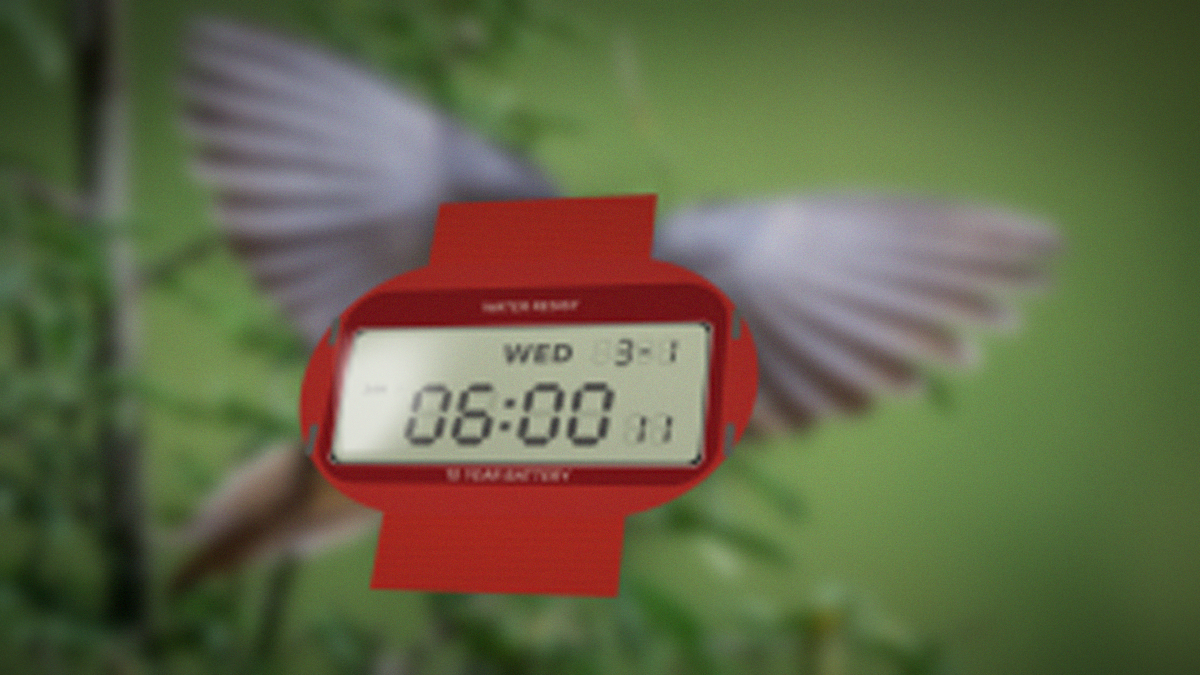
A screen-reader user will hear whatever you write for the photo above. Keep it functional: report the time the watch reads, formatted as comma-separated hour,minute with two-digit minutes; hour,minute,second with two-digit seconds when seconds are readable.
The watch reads 6,00,11
